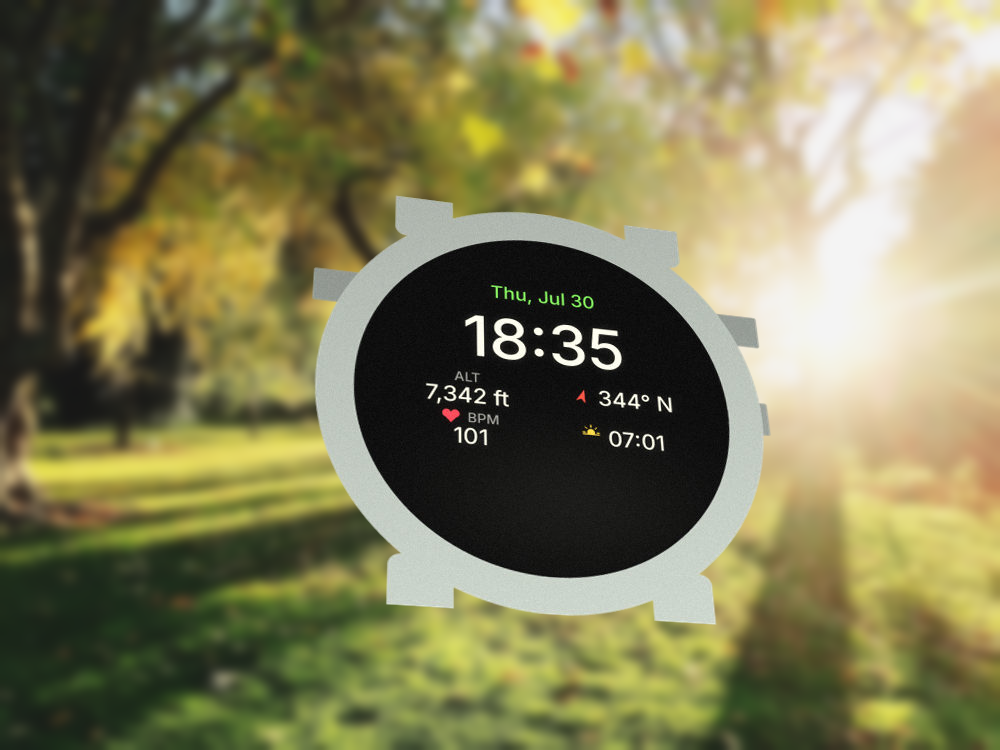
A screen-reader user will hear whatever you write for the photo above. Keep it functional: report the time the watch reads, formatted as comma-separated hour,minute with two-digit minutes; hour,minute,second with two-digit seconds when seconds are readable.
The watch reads 18,35
